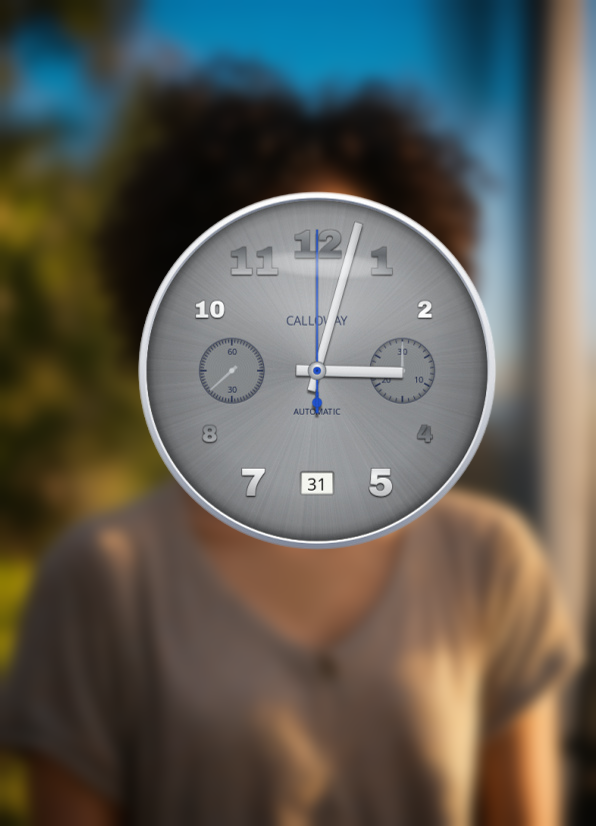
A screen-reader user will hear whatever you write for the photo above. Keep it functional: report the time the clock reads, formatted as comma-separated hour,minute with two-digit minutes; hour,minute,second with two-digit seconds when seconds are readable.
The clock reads 3,02,38
